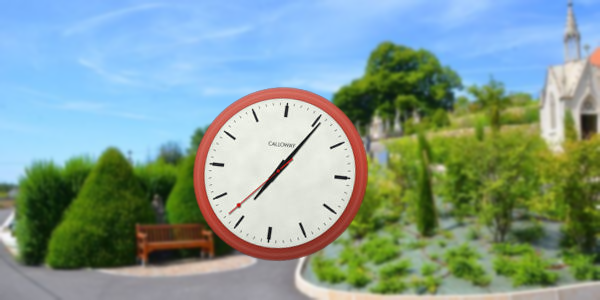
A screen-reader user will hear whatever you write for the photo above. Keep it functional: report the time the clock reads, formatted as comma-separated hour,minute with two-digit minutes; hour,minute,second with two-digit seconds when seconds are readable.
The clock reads 7,05,37
